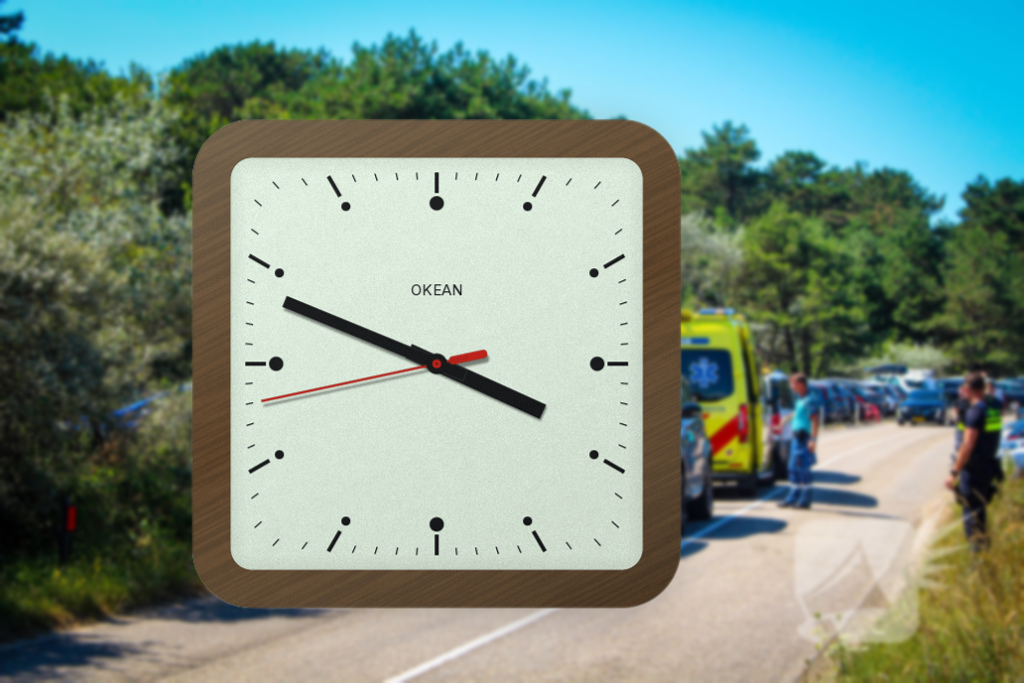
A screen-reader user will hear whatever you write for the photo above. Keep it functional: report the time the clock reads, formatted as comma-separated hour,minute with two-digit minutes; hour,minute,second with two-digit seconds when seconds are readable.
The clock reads 3,48,43
